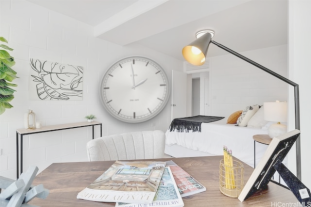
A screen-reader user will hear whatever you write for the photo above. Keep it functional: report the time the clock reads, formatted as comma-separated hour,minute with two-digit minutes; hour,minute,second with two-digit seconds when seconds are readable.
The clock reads 1,59
